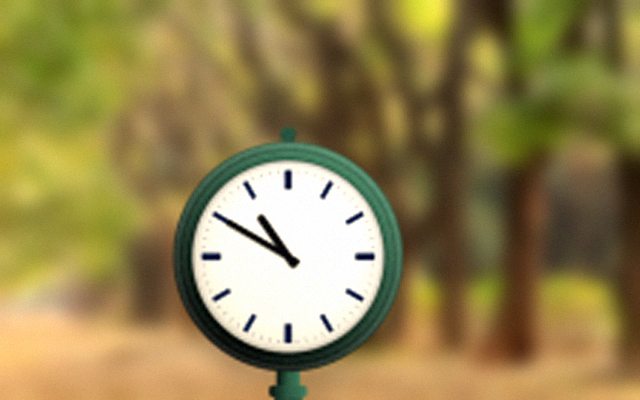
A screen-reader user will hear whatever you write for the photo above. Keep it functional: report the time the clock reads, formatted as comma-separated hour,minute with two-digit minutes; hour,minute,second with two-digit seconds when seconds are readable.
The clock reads 10,50
